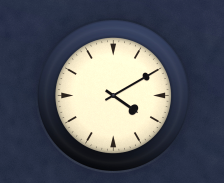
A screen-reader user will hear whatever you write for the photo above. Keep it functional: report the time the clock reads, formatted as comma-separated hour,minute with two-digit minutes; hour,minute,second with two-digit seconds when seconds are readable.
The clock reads 4,10
